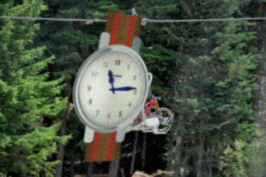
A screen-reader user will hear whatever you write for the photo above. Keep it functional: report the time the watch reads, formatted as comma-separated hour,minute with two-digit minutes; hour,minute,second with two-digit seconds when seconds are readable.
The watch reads 11,14
